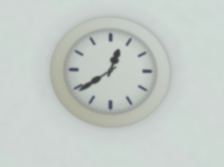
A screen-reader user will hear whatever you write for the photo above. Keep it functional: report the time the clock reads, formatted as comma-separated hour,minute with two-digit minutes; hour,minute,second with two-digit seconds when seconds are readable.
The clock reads 12,39
